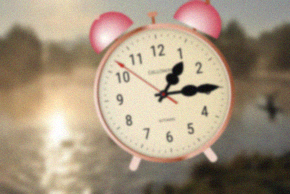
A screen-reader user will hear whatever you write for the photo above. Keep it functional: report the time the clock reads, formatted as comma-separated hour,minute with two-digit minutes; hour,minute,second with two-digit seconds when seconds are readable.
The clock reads 1,14,52
